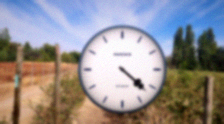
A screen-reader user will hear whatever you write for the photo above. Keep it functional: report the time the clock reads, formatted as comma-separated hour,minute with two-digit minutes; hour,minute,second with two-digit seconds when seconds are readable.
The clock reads 4,22
